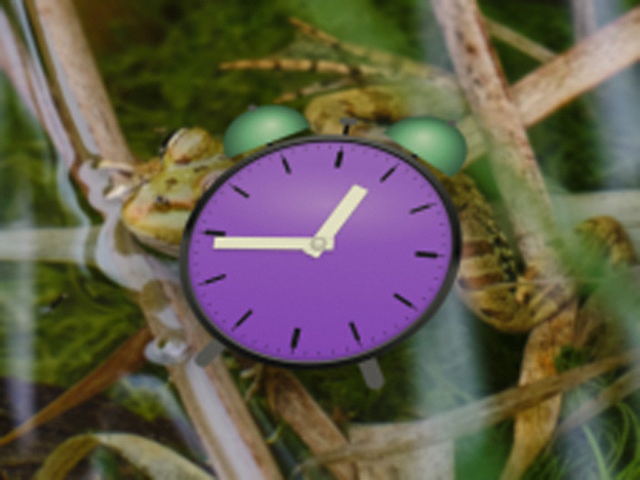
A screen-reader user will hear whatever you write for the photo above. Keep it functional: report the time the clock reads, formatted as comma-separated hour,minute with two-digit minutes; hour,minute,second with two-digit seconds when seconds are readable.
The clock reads 12,44
